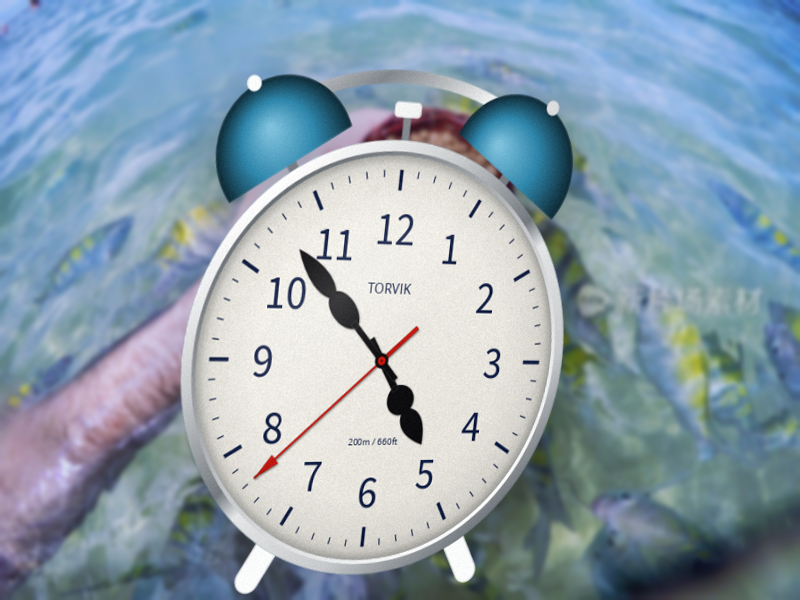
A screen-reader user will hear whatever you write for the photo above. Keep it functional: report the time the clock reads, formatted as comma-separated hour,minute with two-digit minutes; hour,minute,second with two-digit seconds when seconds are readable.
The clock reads 4,52,38
